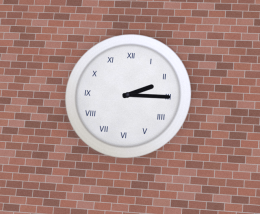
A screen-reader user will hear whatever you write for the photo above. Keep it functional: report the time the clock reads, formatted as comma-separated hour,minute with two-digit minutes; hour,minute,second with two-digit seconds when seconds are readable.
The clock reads 2,15
